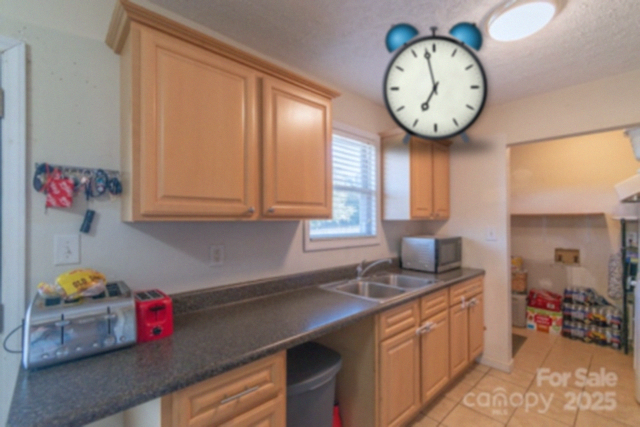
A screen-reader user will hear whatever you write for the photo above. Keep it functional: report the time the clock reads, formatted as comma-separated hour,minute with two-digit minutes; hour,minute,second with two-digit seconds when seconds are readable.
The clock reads 6,58
